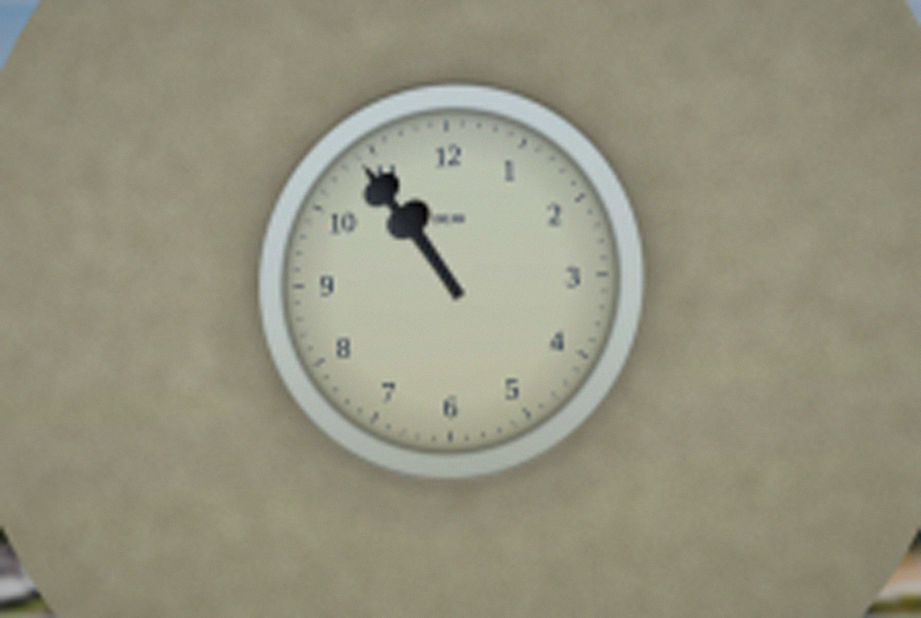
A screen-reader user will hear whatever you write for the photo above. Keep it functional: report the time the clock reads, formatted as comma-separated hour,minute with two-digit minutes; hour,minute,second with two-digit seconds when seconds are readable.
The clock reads 10,54
